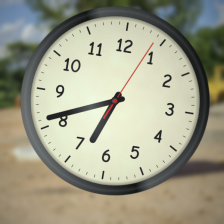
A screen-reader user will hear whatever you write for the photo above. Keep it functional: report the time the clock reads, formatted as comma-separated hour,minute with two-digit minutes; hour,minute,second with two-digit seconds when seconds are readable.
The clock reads 6,41,04
